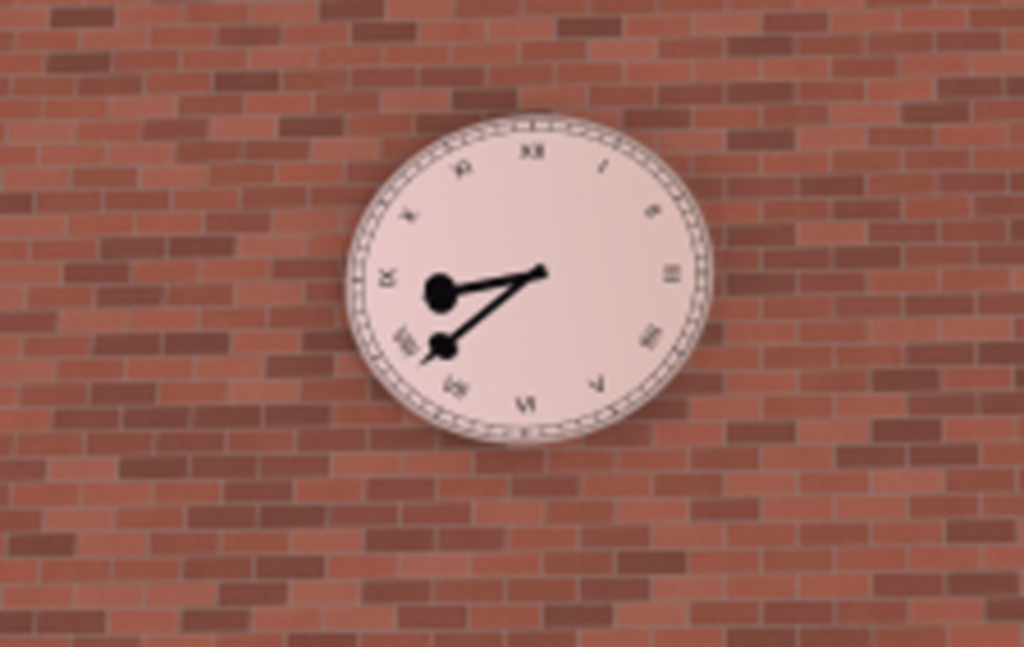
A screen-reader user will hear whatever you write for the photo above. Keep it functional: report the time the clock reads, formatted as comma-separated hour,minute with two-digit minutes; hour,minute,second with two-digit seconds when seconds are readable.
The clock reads 8,38
